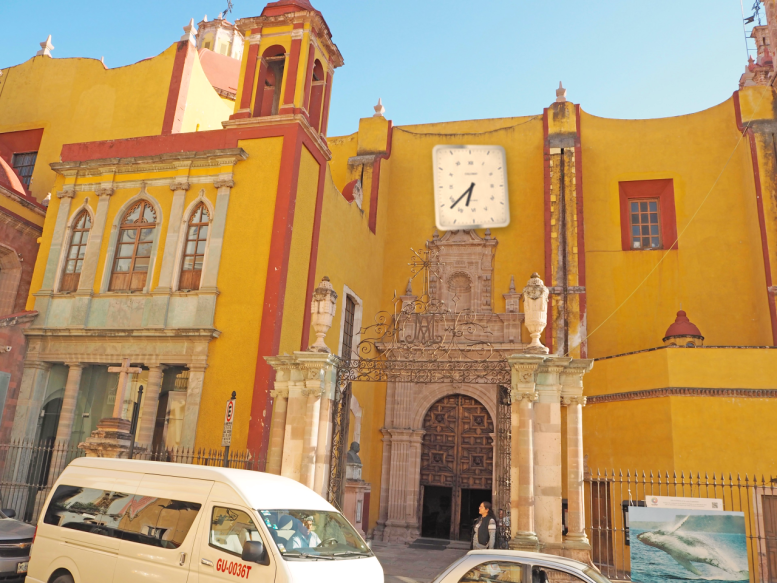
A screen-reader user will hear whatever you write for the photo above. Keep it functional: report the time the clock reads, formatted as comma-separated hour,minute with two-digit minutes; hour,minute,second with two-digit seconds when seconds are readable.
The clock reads 6,38
